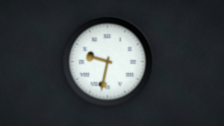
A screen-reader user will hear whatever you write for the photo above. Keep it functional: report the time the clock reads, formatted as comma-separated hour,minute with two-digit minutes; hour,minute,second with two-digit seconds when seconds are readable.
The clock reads 9,32
